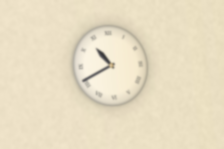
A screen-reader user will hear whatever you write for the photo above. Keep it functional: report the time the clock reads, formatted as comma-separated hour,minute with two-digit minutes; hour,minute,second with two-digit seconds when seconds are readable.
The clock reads 10,41
